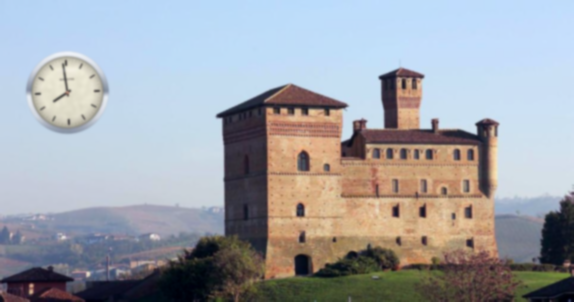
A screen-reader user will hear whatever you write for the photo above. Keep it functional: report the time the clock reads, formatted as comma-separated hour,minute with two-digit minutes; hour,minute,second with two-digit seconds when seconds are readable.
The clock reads 7,59
